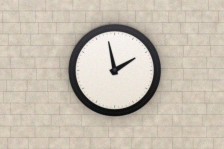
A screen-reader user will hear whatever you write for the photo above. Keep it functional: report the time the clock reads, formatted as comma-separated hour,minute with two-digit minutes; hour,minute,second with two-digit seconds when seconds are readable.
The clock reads 1,58
